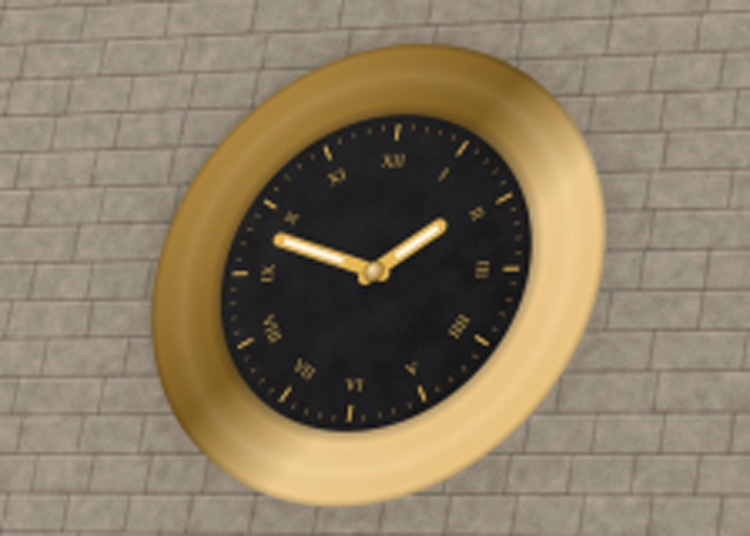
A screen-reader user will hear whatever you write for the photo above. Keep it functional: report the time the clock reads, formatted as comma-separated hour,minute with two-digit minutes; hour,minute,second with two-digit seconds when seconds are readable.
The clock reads 1,48
